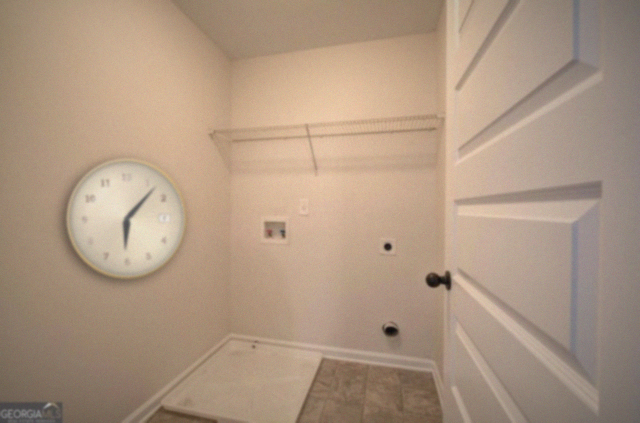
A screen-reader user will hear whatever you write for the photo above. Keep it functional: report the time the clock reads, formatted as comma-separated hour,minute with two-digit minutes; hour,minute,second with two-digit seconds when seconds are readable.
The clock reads 6,07
